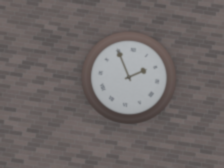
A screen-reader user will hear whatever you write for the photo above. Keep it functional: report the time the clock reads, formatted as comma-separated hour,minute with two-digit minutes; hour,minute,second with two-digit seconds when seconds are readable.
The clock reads 1,55
